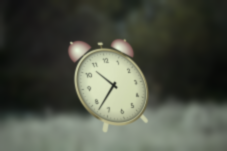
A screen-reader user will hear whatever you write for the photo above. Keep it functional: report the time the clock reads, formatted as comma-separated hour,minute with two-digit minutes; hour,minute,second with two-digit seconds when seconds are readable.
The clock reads 10,38
